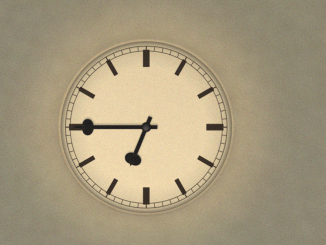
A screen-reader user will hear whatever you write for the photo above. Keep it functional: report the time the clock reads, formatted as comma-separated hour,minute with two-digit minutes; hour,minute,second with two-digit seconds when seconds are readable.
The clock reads 6,45
